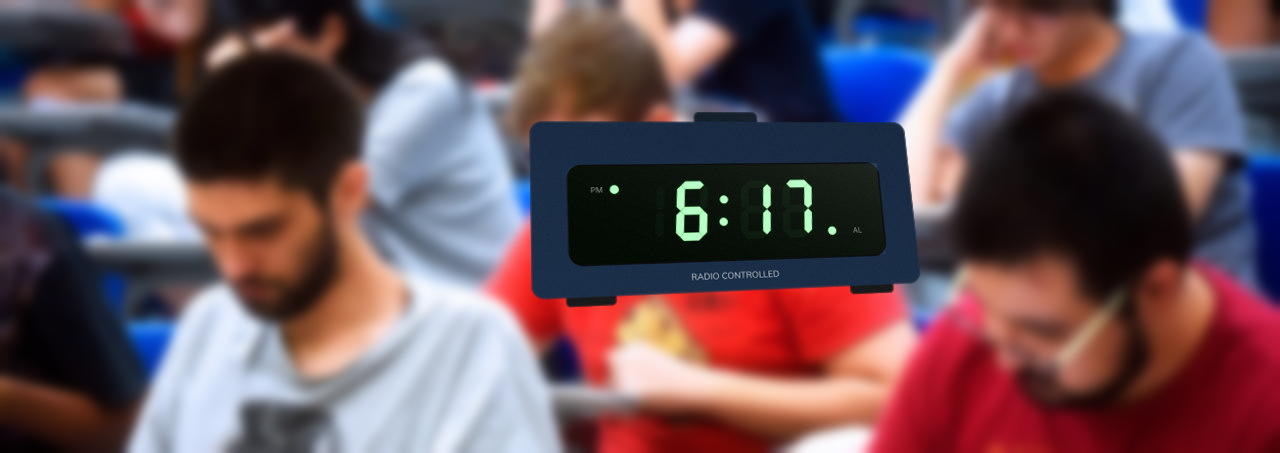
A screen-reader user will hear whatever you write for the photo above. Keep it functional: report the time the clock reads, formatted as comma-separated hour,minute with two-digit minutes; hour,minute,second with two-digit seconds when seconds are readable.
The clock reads 6,17
